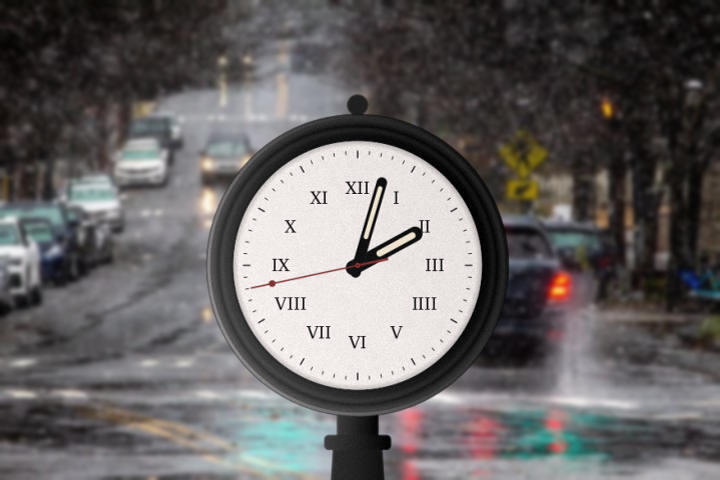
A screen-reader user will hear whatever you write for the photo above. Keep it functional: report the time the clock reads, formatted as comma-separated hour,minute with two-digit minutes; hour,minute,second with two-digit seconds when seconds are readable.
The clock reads 2,02,43
